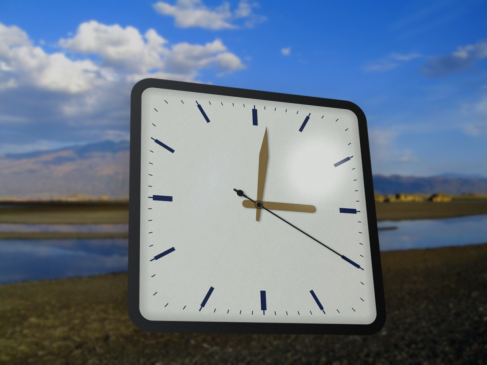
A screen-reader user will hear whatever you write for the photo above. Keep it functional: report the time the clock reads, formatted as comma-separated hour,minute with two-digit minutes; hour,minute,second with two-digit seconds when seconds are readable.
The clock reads 3,01,20
